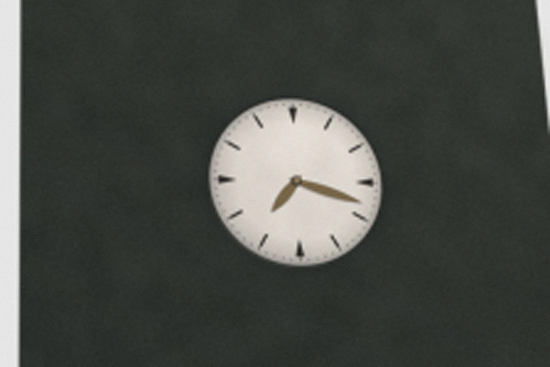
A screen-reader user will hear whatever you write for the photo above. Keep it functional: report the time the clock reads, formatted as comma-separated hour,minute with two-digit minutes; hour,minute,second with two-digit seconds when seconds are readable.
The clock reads 7,18
